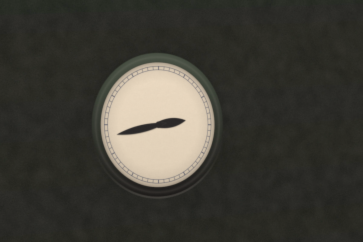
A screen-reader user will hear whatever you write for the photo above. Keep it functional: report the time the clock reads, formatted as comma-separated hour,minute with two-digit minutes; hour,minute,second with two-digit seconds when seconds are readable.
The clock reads 2,43
